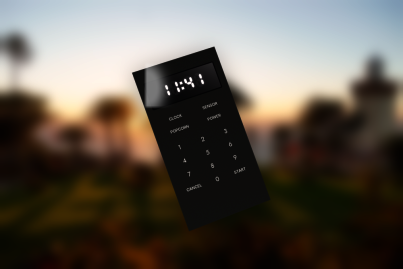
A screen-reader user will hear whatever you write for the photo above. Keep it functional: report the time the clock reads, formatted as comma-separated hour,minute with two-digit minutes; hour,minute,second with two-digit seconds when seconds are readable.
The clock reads 11,41
